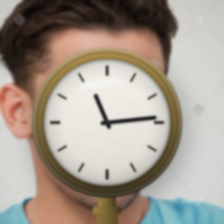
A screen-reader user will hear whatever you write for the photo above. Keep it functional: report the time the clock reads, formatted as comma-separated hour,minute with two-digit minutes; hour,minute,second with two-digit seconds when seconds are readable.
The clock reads 11,14
